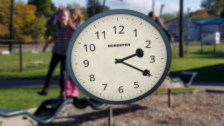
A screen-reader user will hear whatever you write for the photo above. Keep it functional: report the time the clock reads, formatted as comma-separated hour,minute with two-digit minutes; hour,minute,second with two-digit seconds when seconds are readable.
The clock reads 2,20
